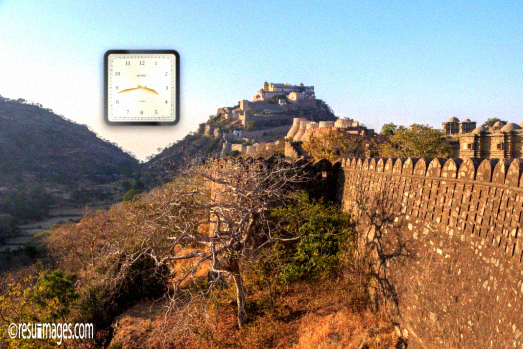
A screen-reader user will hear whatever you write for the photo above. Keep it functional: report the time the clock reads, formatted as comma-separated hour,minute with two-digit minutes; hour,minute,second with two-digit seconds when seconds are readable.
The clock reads 3,43
